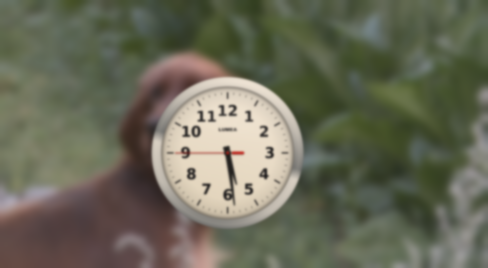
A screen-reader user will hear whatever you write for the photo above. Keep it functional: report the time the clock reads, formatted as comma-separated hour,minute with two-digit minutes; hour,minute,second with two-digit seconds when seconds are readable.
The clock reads 5,28,45
